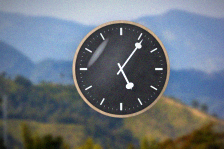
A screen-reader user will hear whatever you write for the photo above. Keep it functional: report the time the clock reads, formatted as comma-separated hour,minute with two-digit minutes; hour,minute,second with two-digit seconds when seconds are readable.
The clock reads 5,06
